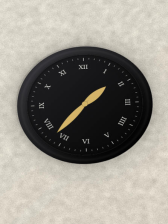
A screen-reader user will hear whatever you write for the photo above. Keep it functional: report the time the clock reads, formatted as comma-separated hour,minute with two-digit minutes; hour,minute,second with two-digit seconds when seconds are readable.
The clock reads 1,37
